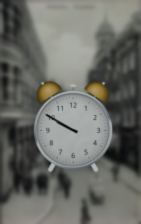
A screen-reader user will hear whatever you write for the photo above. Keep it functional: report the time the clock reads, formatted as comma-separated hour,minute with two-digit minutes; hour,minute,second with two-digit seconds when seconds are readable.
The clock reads 9,50
